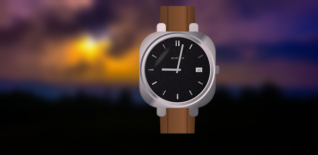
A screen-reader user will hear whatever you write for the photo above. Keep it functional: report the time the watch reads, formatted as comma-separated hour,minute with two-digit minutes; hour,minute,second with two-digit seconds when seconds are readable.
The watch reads 9,02
